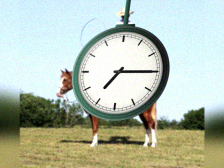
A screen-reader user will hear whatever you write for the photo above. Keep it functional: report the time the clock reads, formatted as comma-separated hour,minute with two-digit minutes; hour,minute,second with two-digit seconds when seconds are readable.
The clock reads 7,15
